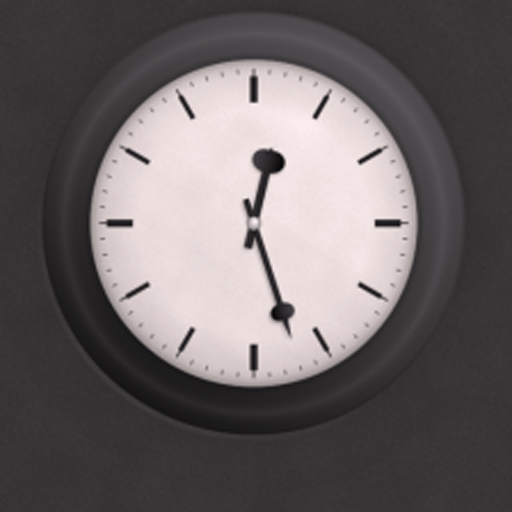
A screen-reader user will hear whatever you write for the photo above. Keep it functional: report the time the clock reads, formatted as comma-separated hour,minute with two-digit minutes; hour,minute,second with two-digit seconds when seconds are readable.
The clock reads 12,27
